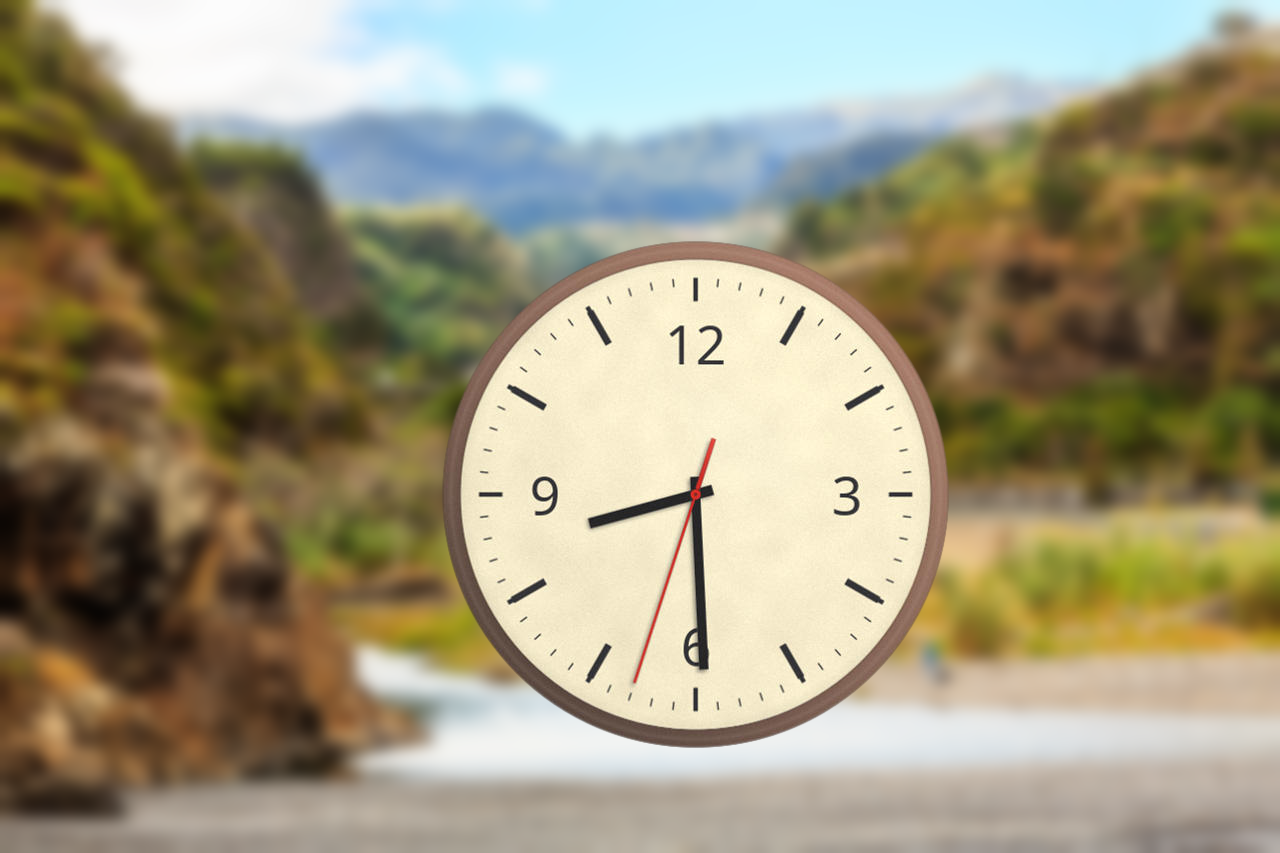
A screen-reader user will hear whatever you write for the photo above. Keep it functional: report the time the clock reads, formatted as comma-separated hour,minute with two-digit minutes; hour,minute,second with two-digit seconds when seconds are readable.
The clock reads 8,29,33
